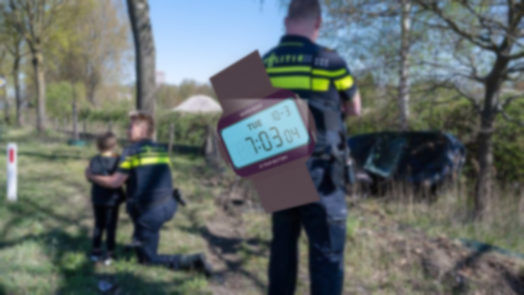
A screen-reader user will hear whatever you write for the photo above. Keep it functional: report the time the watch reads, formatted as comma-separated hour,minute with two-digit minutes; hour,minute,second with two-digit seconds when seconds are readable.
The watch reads 7,03,04
